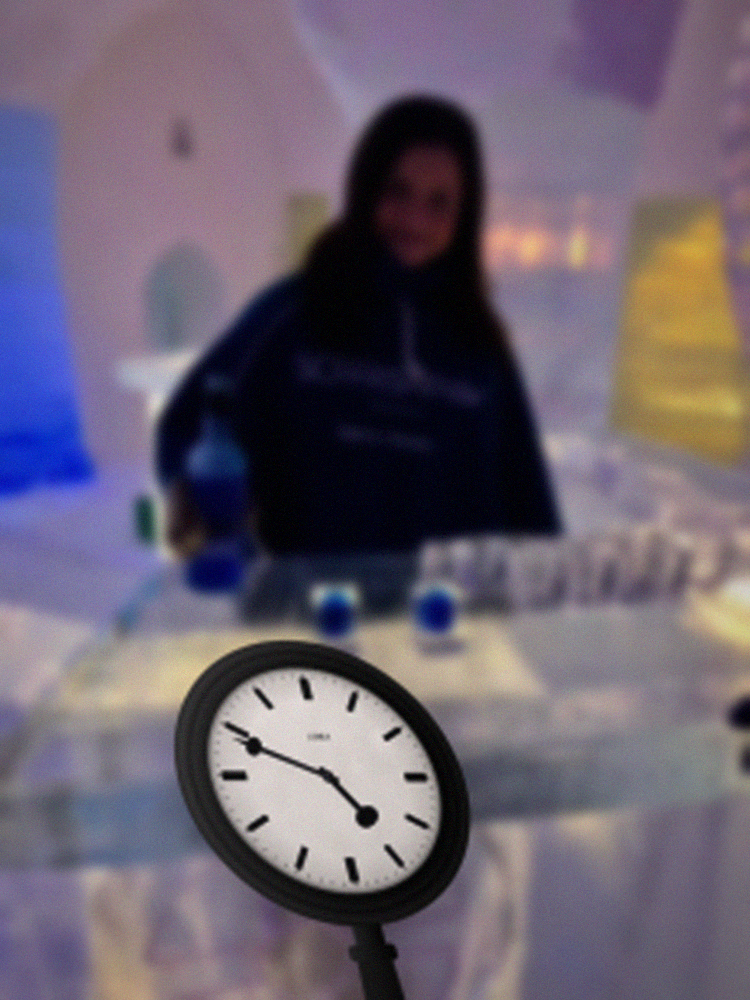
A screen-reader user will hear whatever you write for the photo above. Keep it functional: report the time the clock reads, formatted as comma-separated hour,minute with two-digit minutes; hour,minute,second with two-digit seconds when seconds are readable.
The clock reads 4,49
